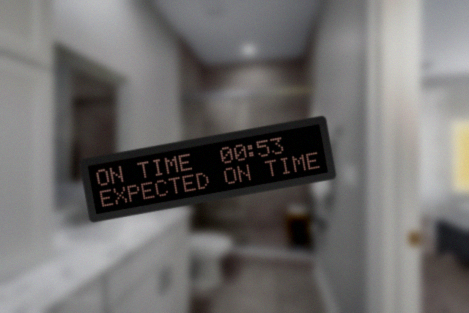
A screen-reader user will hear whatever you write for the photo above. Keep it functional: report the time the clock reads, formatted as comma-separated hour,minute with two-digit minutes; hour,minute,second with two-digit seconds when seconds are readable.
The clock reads 0,53
